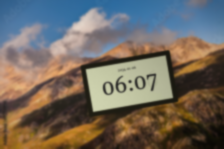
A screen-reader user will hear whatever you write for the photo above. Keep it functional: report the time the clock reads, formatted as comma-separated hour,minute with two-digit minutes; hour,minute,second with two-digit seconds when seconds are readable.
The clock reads 6,07
